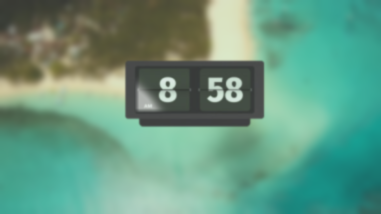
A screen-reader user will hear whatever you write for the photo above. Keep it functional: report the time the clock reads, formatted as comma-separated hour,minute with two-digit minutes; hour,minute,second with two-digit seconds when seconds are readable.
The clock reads 8,58
